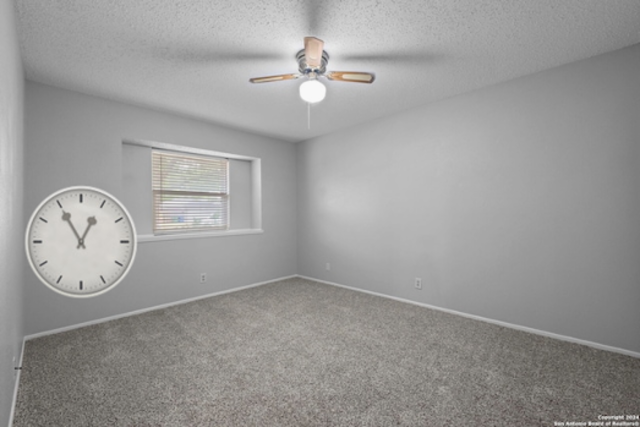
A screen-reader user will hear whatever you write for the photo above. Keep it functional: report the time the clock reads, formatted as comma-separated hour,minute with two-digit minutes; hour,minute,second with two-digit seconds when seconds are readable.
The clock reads 12,55
